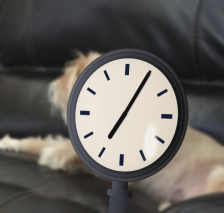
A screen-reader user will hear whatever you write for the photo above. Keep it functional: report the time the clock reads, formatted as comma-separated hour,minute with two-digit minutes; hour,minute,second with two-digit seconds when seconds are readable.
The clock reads 7,05
